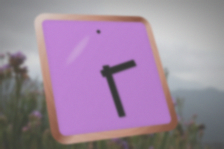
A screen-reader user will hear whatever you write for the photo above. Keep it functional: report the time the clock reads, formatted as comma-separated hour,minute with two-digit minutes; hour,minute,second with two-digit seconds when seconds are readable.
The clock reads 2,29
